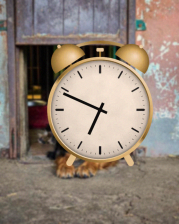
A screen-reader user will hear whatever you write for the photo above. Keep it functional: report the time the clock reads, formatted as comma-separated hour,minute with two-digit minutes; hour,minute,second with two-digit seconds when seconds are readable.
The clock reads 6,49
